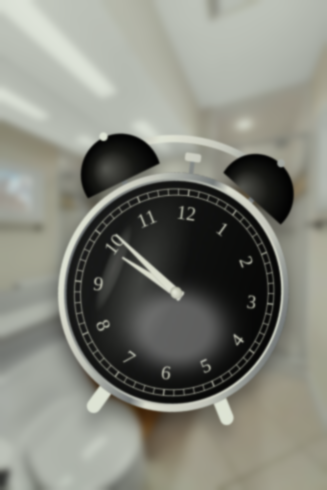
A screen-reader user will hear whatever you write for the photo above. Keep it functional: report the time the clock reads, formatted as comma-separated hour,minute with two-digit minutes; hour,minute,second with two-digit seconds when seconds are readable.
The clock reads 9,51
